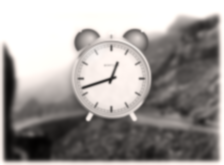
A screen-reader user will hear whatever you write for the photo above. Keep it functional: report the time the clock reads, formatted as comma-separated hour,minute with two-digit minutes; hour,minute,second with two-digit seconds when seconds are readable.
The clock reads 12,42
